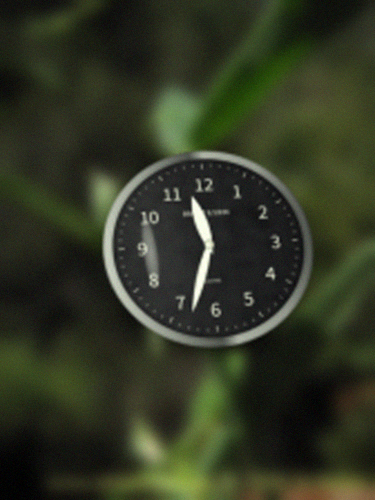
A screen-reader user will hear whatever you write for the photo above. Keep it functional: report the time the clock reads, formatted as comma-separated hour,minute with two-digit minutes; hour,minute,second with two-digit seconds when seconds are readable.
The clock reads 11,33
